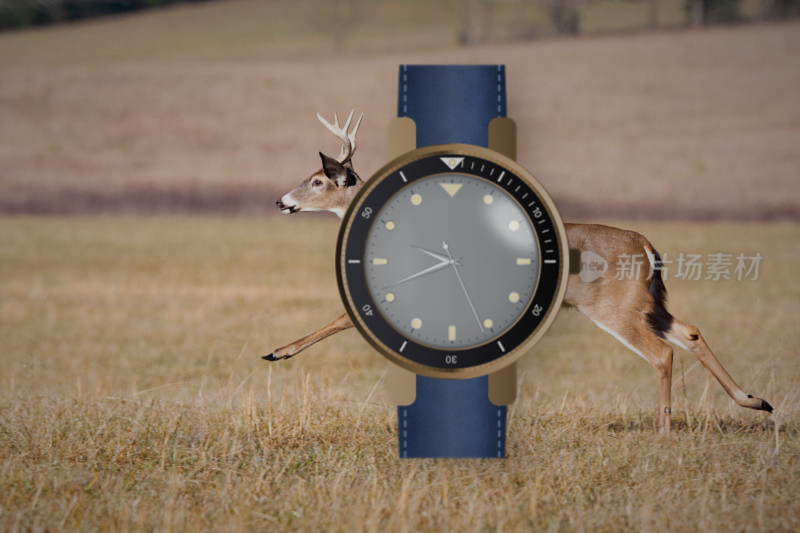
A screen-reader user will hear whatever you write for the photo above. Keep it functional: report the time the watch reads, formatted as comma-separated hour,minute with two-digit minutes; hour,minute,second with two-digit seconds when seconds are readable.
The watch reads 9,41,26
